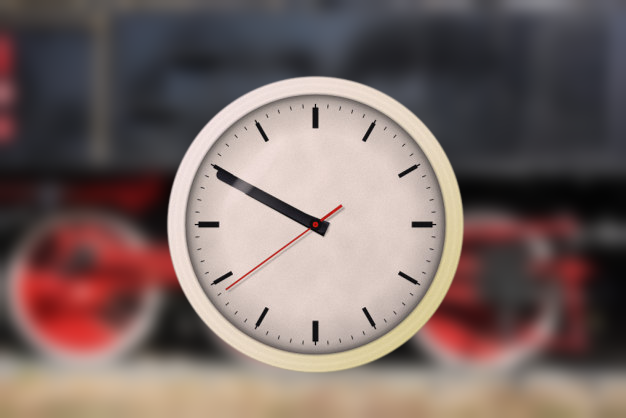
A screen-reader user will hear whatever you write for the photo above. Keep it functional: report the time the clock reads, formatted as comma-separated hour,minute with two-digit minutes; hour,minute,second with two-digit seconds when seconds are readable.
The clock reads 9,49,39
